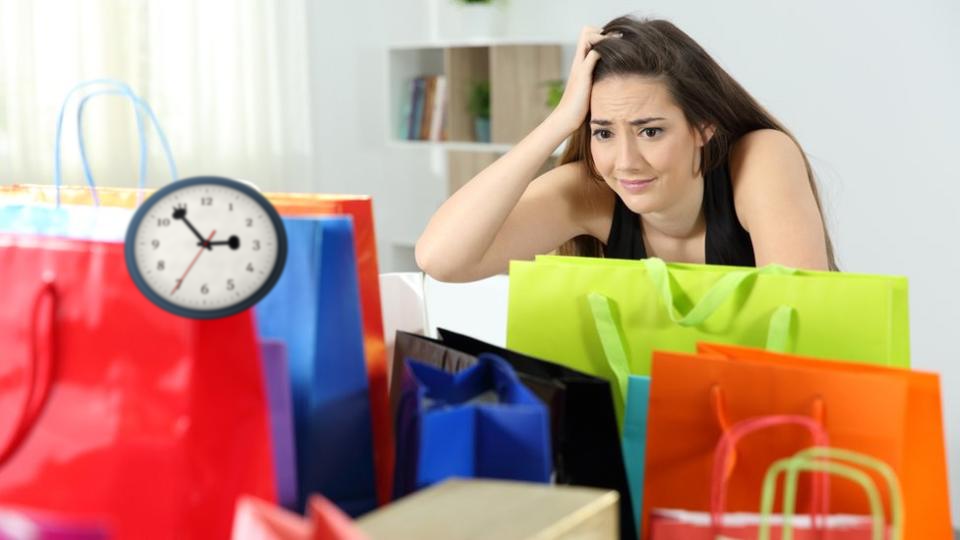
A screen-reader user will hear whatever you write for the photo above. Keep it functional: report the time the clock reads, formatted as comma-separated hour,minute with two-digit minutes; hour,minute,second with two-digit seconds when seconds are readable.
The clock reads 2,53,35
